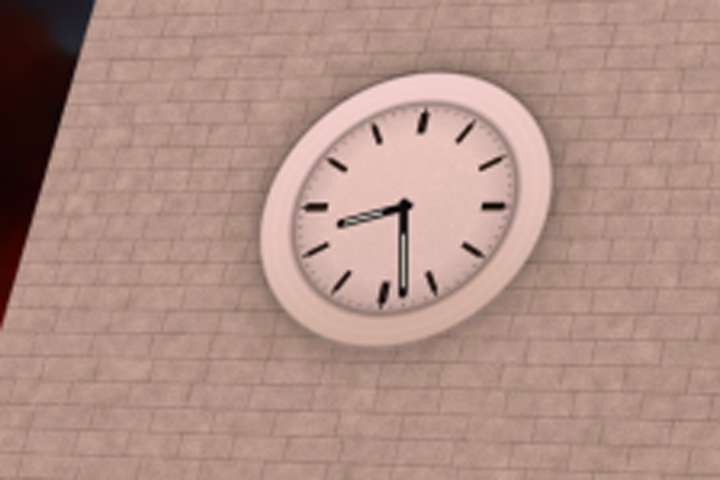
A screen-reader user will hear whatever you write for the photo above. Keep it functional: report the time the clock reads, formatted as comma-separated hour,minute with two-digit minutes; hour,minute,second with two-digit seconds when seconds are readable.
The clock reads 8,28
